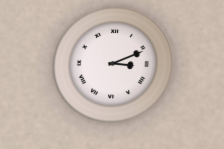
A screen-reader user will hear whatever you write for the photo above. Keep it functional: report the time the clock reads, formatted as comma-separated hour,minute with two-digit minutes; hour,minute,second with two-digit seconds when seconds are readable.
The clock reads 3,11
